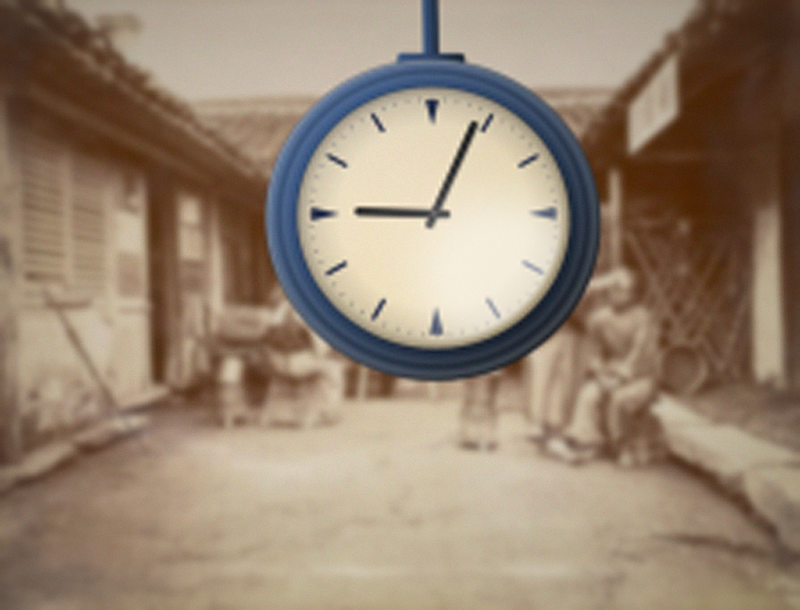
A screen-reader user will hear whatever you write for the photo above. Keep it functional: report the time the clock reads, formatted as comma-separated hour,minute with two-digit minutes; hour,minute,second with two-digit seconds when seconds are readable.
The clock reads 9,04
